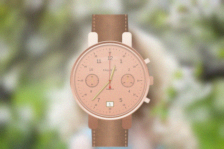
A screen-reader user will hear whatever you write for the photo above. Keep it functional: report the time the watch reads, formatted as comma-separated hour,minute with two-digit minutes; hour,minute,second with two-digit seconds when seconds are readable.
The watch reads 12,37
